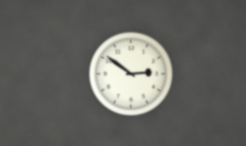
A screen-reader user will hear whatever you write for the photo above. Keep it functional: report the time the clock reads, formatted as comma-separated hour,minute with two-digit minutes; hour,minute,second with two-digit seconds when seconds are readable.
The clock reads 2,51
